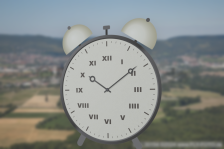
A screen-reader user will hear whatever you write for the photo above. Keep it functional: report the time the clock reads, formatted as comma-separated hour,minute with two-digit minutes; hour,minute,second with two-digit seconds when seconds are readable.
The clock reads 10,09
